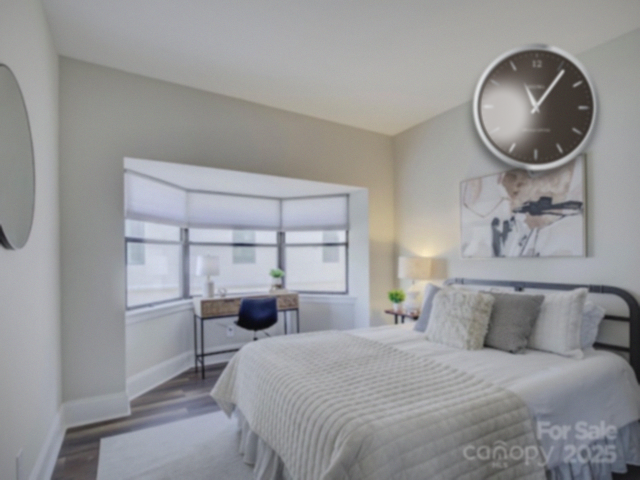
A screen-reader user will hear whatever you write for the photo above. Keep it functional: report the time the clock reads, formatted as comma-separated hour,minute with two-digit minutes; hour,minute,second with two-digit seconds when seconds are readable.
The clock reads 11,06
